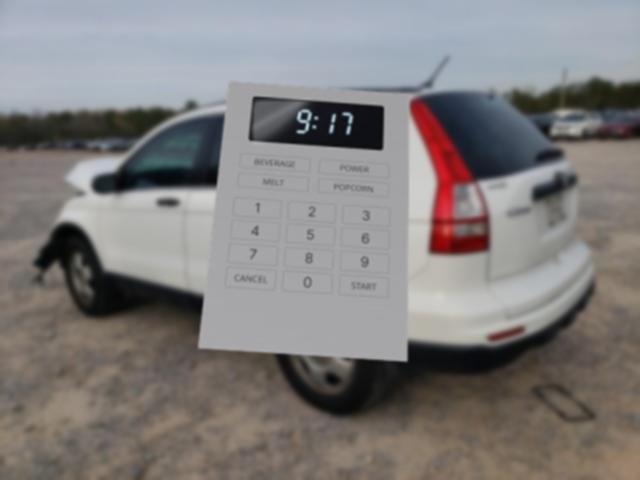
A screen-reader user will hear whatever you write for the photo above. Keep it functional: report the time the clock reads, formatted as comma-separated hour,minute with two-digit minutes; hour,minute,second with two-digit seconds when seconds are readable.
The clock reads 9,17
